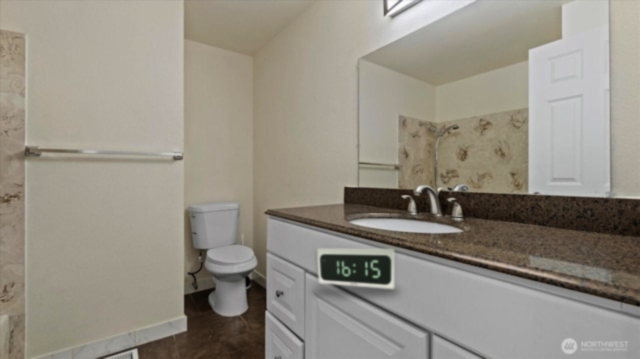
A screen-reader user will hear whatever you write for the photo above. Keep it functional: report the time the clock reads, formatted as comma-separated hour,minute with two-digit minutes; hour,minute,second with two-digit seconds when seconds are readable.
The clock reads 16,15
